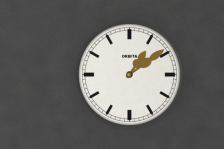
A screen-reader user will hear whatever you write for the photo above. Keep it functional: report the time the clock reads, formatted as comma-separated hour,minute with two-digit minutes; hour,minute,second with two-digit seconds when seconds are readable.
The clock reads 1,09
